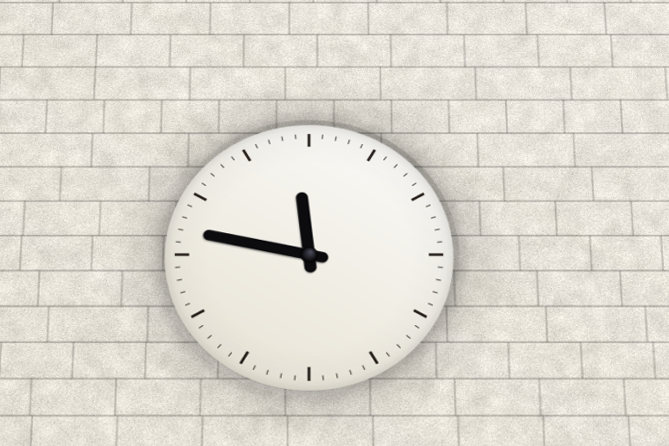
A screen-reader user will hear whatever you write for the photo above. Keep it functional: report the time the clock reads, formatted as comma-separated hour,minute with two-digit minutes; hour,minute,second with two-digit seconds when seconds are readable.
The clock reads 11,47
